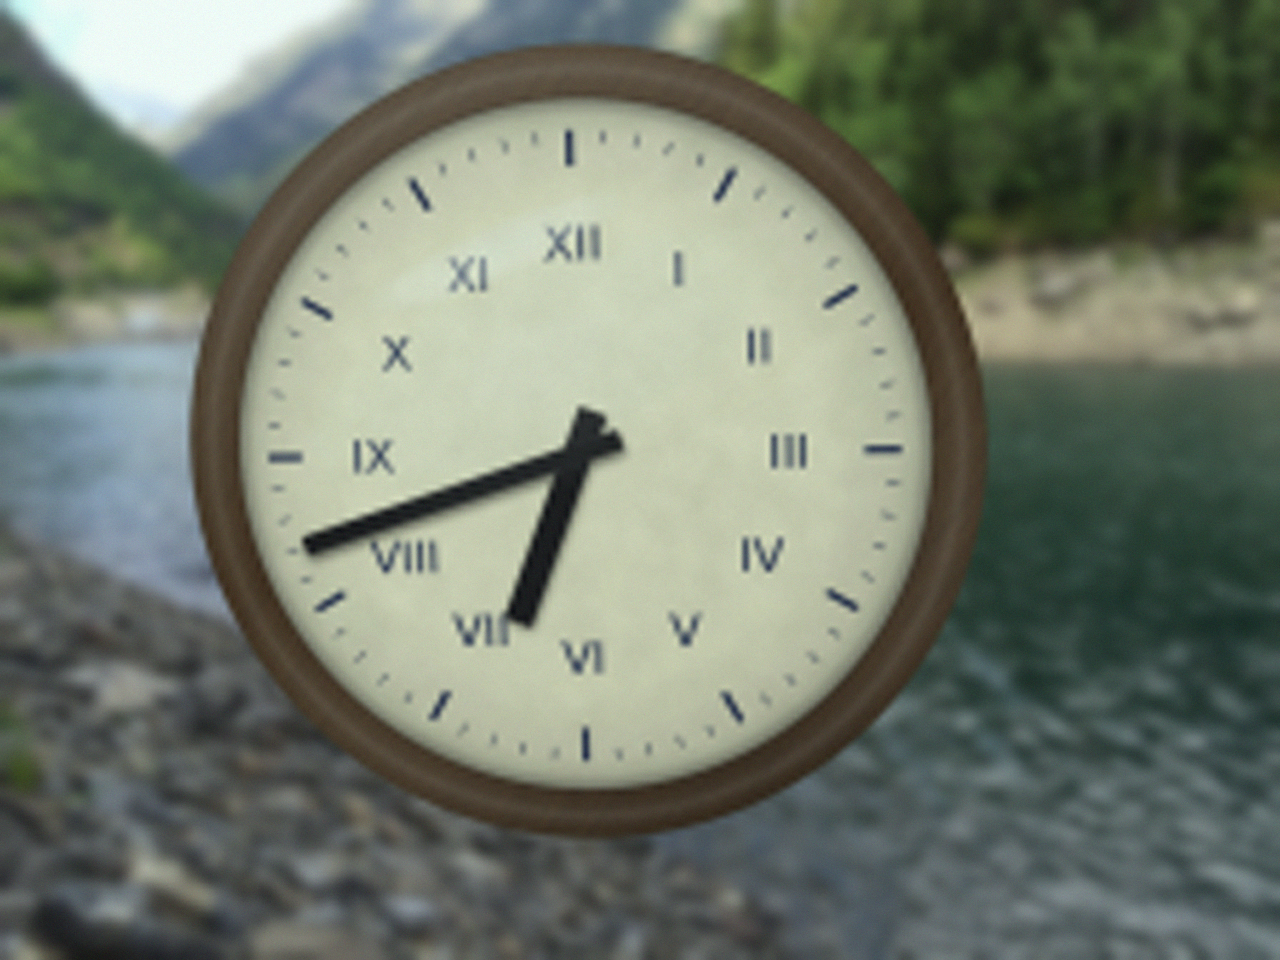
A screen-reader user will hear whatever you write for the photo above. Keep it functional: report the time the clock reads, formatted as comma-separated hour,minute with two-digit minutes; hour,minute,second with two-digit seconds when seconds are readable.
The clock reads 6,42
